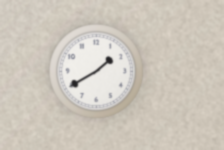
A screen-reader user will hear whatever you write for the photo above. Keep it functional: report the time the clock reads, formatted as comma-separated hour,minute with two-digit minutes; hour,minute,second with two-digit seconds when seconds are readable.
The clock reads 1,40
